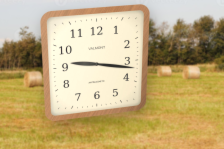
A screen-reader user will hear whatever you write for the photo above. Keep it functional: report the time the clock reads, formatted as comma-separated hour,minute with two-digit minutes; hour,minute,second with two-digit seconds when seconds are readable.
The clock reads 9,17
